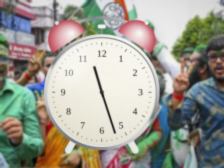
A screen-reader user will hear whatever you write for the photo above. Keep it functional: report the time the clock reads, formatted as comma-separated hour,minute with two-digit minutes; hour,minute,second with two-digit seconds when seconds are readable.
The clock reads 11,27
